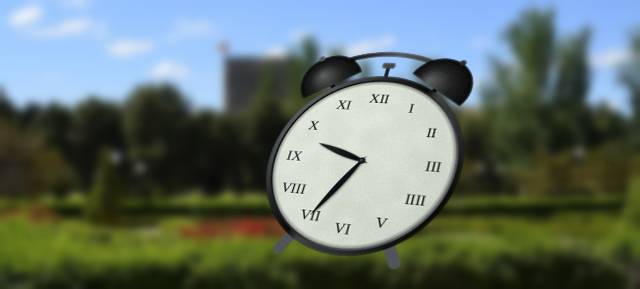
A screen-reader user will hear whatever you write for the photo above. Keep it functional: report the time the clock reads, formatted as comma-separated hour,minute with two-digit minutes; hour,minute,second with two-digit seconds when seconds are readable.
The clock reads 9,35
